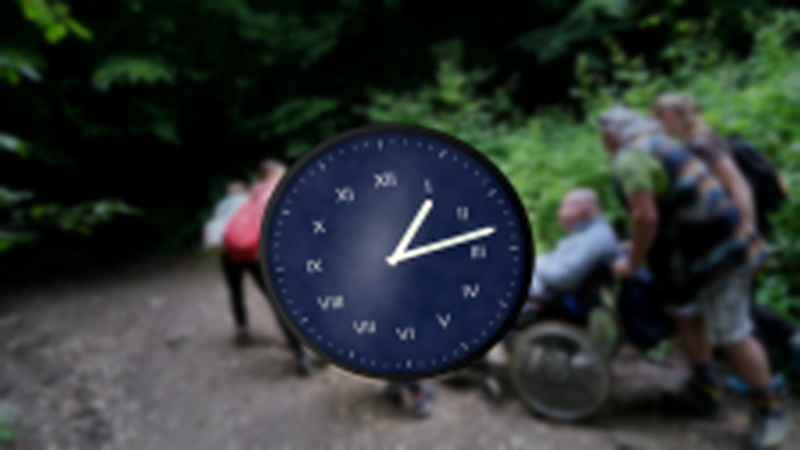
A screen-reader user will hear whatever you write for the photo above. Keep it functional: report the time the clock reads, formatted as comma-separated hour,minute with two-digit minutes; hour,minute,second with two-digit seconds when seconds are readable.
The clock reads 1,13
